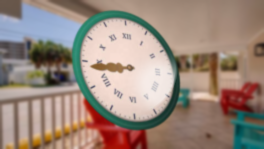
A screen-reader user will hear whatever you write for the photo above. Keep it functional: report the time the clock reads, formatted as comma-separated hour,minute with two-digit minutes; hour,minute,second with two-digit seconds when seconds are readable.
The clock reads 8,44
